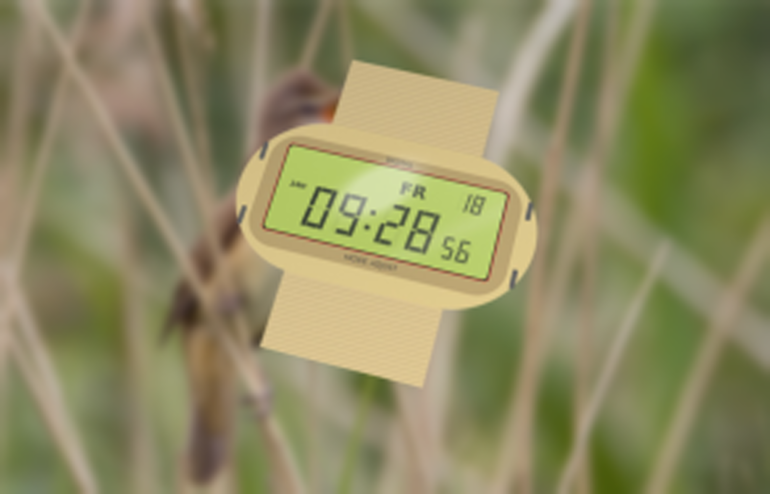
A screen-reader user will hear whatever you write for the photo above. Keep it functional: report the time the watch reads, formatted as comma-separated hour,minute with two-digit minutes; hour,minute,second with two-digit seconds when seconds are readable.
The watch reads 9,28,56
